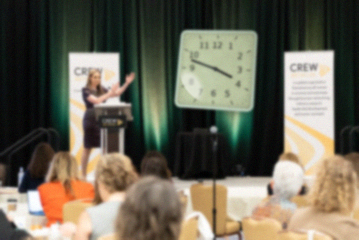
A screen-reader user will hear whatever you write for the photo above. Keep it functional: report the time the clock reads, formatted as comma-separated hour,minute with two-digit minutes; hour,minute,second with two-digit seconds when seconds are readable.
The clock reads 3,48
